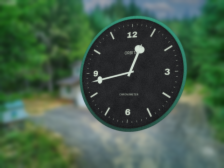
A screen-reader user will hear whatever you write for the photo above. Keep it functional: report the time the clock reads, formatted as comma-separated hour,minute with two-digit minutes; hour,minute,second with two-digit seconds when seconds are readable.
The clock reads 12,43
